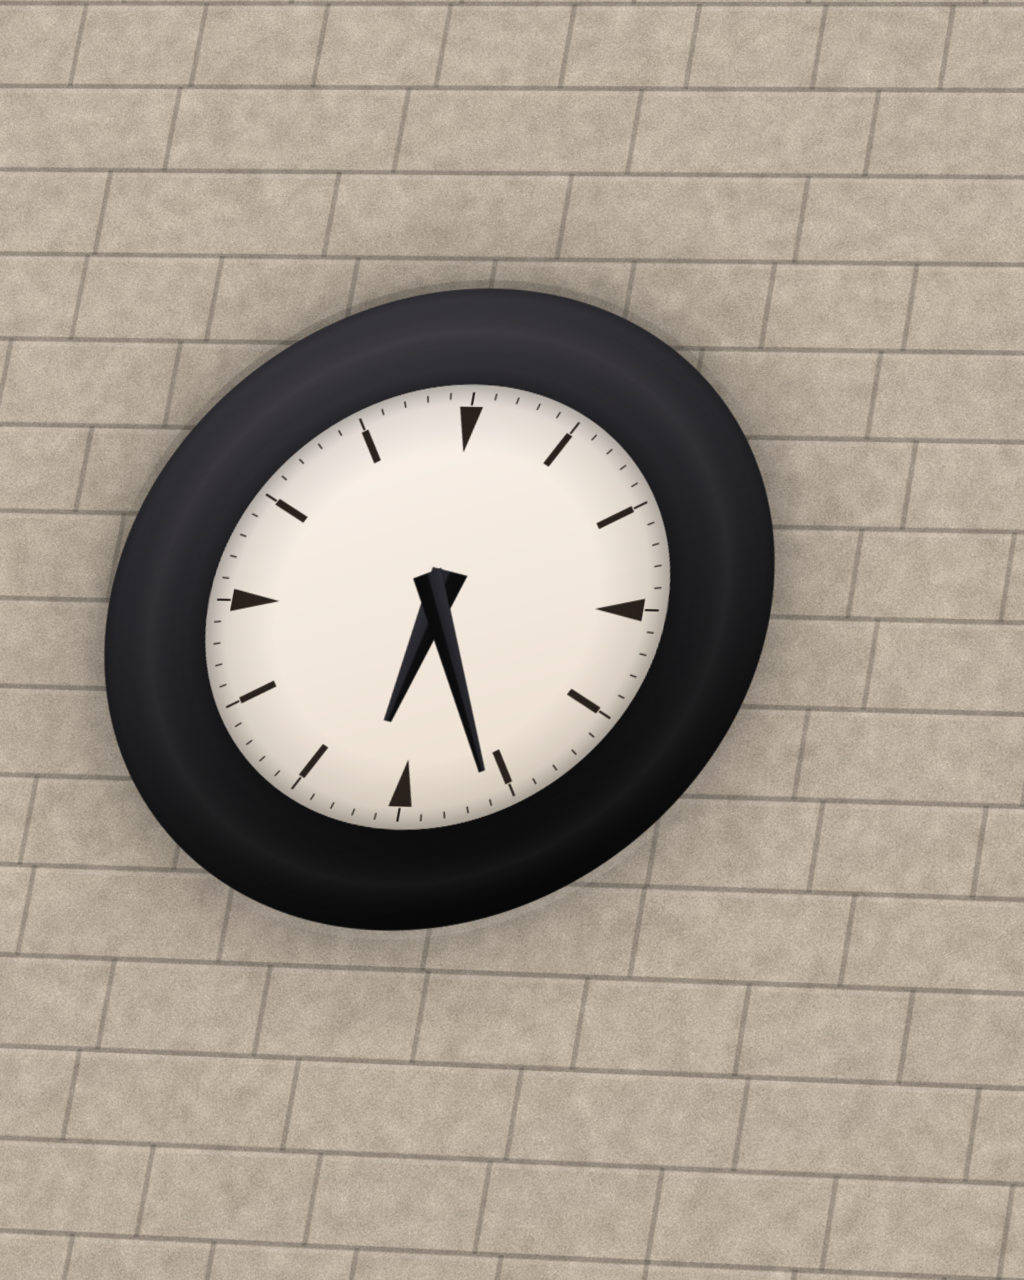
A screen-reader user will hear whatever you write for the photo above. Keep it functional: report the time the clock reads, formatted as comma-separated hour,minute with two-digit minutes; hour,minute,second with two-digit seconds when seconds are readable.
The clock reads 6,26
